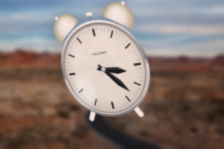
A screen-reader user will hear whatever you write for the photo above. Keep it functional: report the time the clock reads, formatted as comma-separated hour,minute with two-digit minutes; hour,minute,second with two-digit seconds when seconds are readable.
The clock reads 3,23
